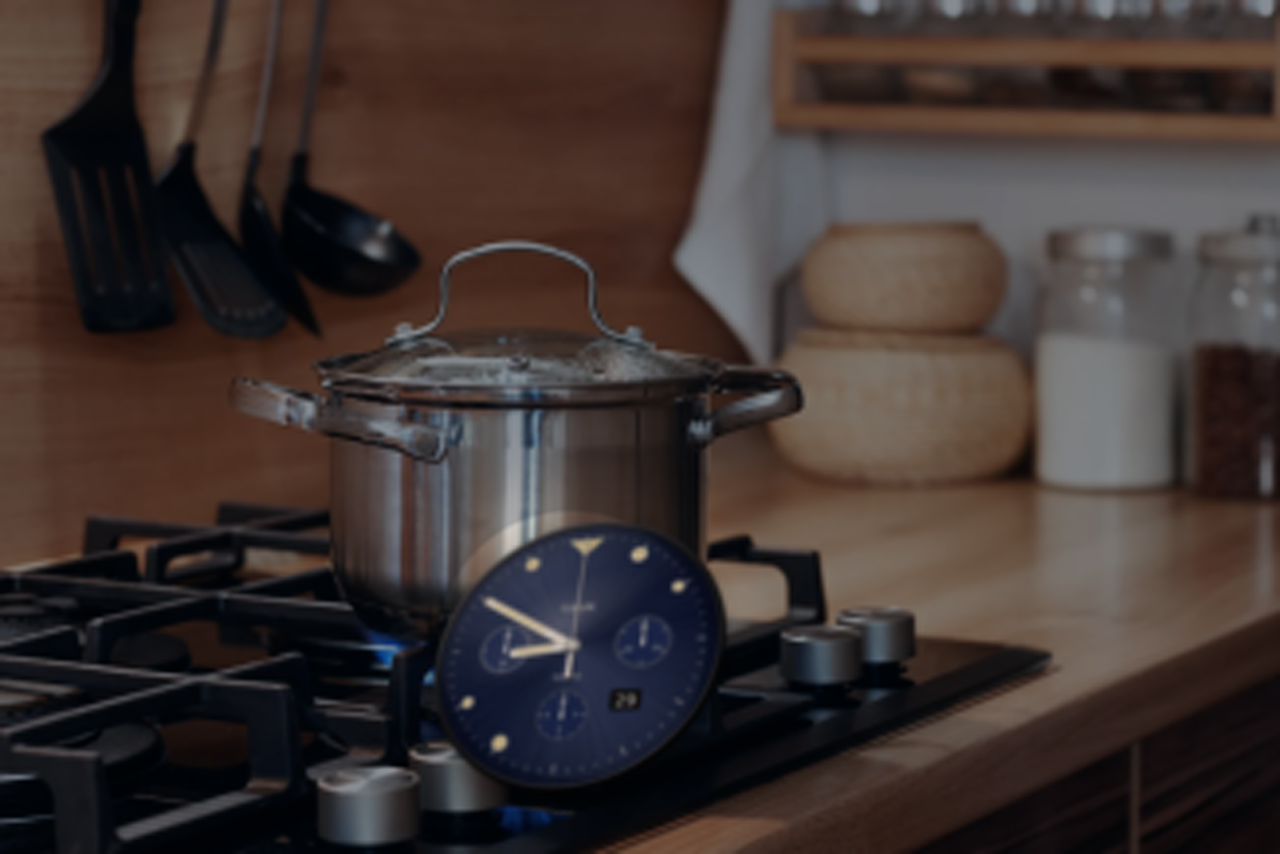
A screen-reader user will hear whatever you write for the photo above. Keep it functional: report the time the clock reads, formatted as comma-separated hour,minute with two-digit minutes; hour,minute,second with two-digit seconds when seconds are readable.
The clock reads 8,50
